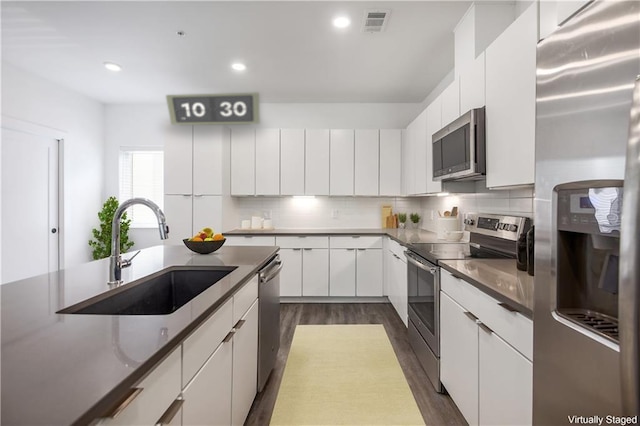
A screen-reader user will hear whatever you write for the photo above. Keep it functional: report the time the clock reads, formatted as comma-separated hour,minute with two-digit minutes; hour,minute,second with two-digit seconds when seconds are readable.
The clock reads 10,30
